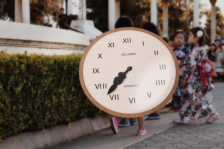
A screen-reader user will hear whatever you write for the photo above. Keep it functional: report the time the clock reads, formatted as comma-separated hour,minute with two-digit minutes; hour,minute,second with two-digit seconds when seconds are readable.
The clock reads 7,37
